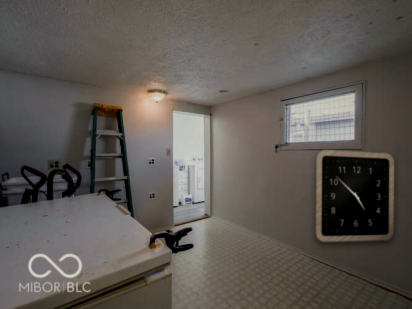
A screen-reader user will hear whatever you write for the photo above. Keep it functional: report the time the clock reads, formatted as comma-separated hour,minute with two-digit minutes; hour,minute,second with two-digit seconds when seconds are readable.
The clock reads 4,52
